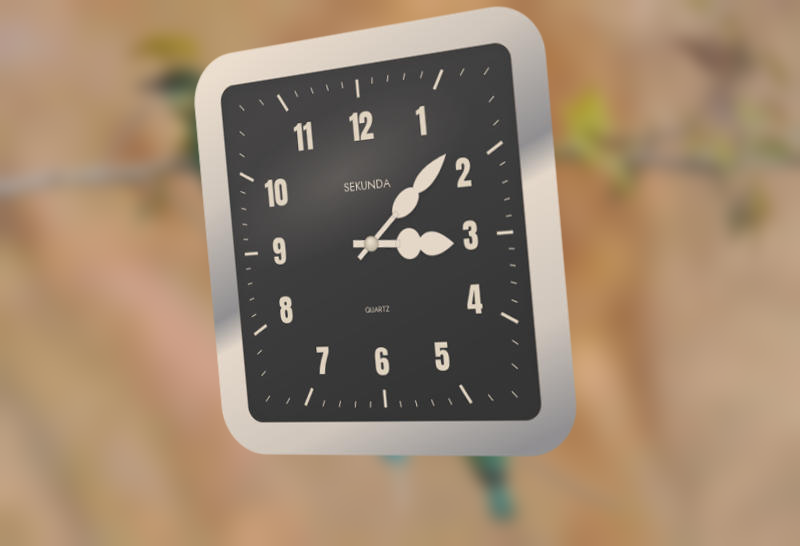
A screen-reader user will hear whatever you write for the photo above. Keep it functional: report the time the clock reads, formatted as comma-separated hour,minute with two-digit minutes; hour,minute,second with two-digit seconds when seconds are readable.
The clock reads 3,08
